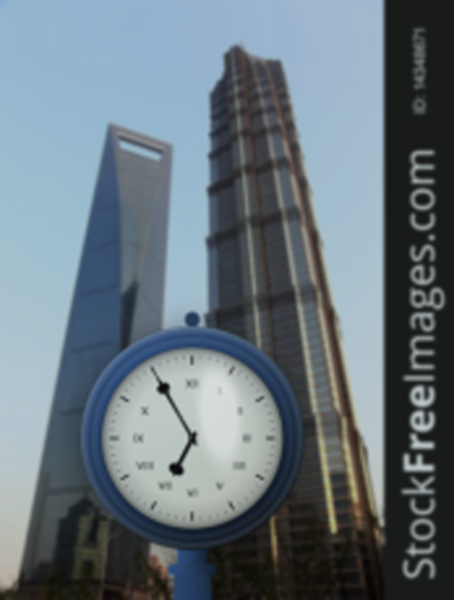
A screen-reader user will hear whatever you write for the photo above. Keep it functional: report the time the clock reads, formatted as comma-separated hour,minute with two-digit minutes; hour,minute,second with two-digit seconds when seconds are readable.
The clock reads 6,55
